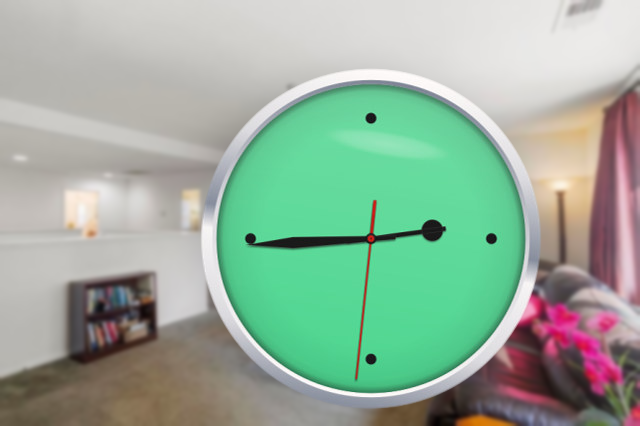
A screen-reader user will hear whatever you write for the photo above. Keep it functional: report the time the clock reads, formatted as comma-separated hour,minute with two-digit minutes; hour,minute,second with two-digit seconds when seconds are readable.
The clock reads 2,44,31
